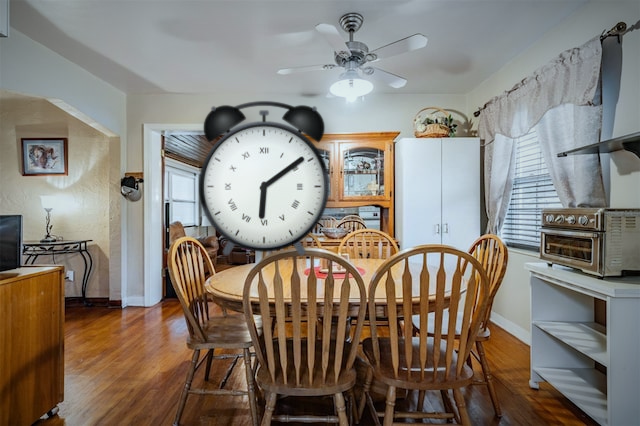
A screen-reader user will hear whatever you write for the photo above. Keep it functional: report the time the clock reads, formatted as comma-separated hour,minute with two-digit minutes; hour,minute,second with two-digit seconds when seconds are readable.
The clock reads 6,09
